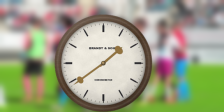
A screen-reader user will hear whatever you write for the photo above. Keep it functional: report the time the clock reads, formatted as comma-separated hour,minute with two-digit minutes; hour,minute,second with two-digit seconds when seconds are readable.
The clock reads 1,39
